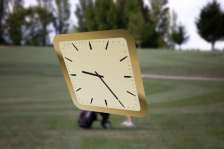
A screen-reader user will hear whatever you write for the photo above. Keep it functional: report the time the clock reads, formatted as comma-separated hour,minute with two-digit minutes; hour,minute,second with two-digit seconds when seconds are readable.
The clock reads 9,25
